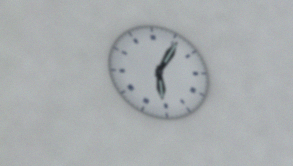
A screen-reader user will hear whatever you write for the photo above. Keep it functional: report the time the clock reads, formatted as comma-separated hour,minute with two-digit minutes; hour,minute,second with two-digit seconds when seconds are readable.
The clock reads 6,06
